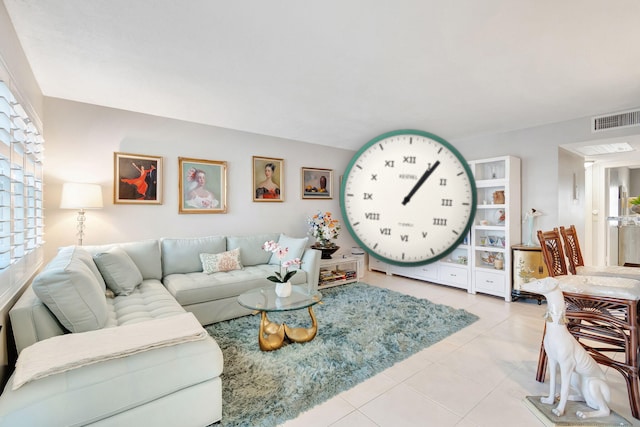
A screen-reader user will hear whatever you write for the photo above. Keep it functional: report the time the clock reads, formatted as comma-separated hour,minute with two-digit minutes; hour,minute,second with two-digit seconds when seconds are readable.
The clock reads 1,06
